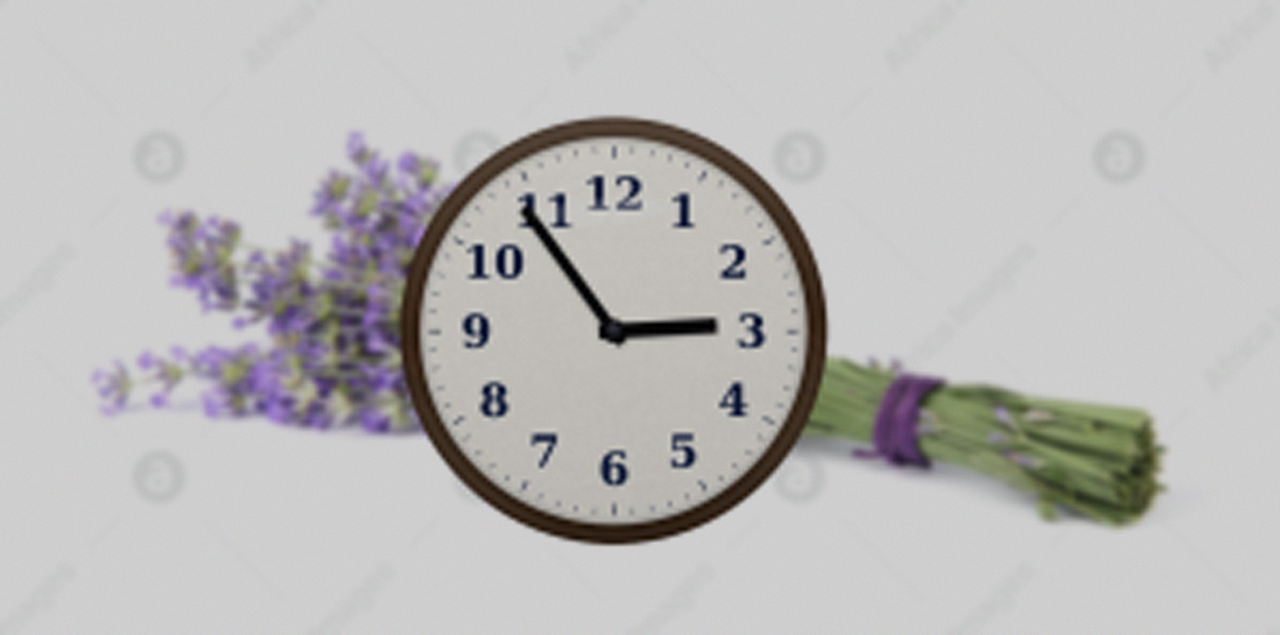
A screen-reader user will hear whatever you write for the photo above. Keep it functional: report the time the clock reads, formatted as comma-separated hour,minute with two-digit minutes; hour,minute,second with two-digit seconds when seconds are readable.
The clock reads 2,54
